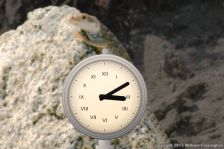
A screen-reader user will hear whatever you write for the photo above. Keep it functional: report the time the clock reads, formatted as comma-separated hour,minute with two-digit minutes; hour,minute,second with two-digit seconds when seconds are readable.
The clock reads 3,10
